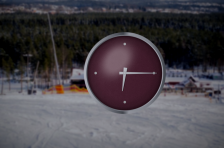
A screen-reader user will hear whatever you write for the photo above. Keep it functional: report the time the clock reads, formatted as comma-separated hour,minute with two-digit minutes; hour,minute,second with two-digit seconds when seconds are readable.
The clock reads 6,15
